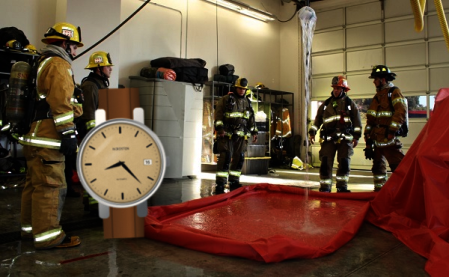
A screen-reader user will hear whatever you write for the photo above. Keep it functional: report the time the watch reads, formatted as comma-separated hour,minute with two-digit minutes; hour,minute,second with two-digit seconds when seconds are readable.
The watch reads 8,23
